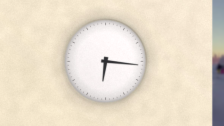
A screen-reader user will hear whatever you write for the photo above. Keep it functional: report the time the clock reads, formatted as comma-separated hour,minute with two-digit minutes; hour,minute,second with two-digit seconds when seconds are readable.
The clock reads 6,16
